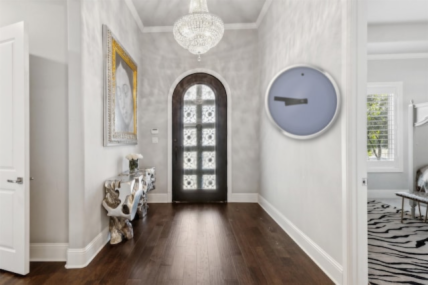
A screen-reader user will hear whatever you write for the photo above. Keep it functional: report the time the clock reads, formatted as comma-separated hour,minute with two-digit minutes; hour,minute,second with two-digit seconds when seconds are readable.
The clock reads 8,46
